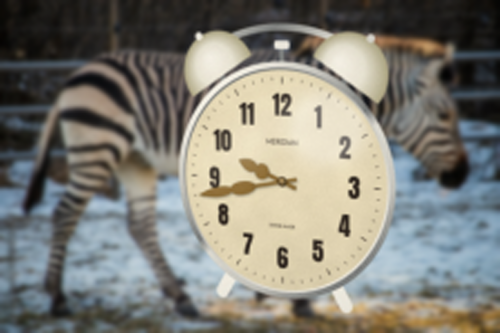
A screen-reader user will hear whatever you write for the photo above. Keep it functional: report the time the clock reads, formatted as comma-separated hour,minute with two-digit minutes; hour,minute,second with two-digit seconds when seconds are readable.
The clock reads 9,43
